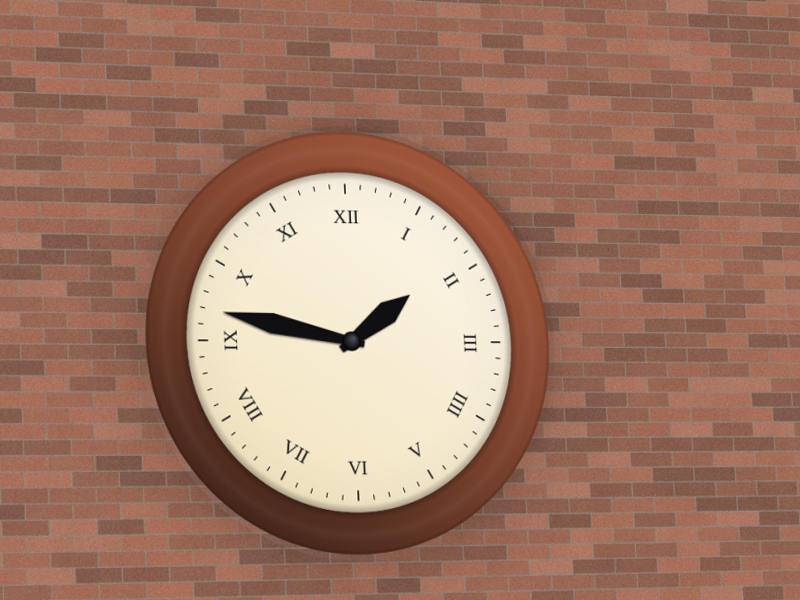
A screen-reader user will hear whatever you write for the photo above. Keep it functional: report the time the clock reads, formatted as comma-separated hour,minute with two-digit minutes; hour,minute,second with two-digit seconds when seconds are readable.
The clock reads 1,47
